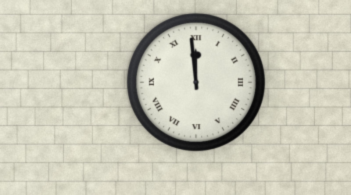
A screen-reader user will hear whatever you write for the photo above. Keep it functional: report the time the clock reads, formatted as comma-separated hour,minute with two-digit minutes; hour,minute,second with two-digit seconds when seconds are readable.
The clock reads 11,59
